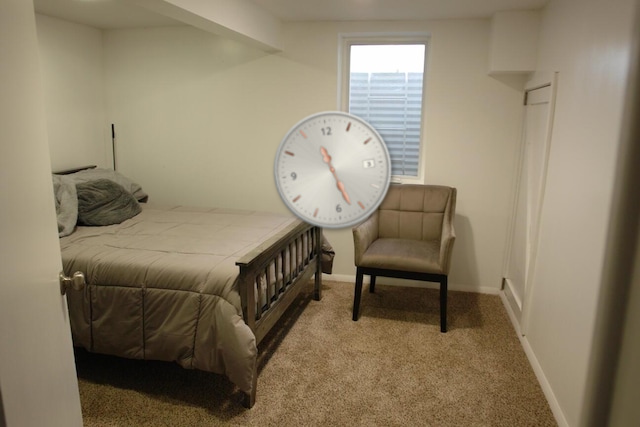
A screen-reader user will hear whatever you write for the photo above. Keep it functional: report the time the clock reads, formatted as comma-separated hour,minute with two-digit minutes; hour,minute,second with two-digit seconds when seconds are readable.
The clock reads 11,27
